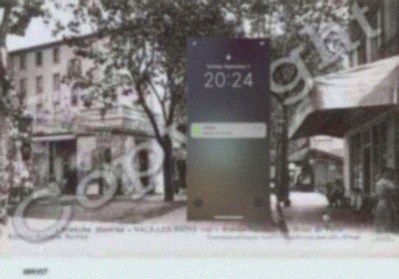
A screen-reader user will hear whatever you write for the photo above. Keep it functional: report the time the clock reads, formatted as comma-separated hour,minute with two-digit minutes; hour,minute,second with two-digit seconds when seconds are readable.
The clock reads 20,24
